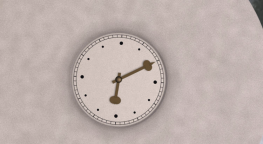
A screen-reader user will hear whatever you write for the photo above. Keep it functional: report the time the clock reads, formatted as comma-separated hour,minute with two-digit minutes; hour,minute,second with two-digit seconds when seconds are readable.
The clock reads 6,10
